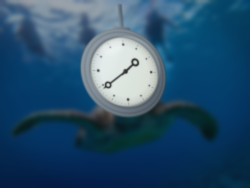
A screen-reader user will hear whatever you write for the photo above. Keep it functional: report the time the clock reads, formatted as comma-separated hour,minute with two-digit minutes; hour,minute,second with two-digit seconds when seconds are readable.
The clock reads 1,39
